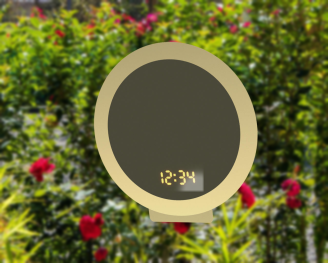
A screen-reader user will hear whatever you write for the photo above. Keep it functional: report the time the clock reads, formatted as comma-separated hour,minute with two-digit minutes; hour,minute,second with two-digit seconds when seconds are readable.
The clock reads 12,34
